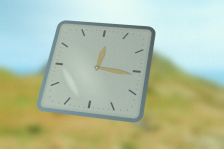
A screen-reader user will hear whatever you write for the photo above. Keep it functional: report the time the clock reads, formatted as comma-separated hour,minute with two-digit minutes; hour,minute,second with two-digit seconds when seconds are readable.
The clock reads 12,16
